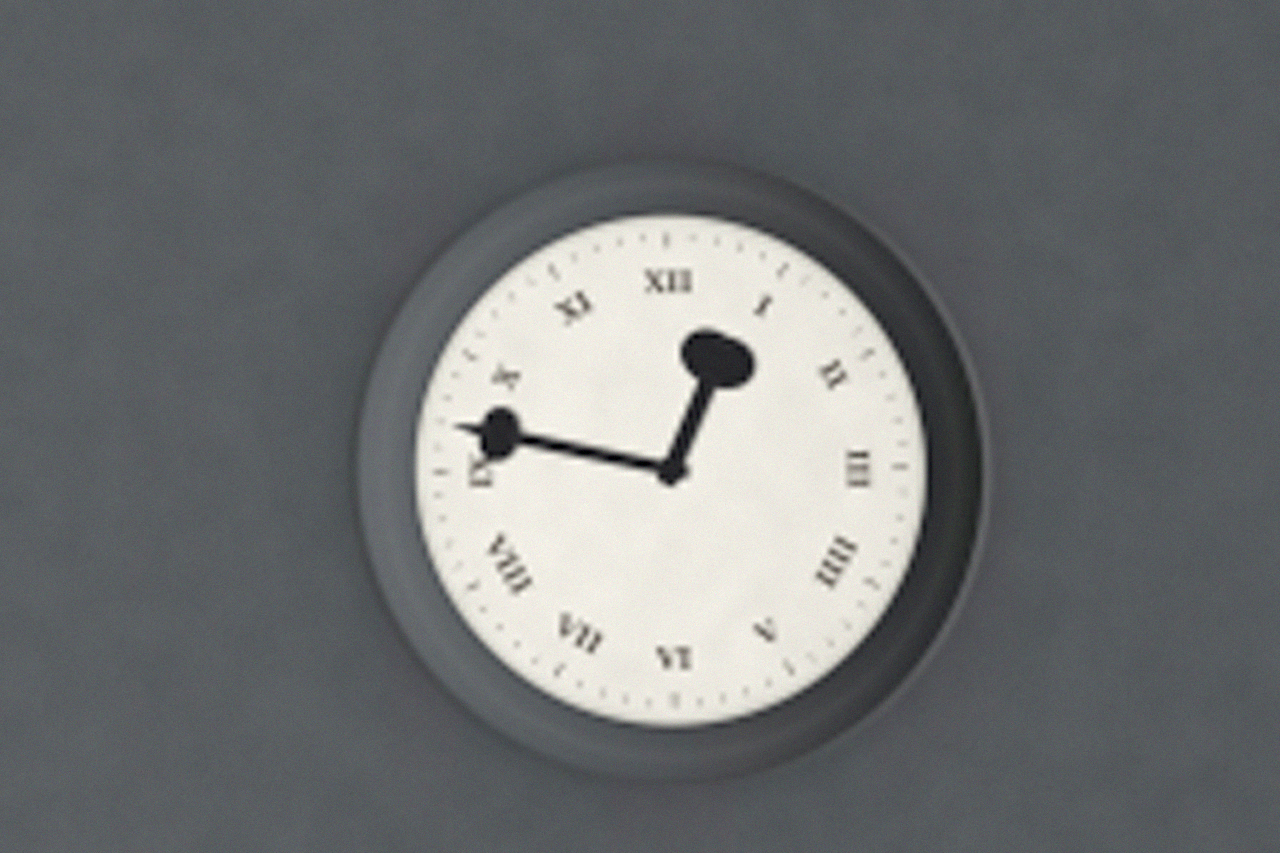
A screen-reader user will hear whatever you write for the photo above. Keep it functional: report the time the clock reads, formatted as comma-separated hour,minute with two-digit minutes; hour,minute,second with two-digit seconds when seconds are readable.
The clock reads 12,47
